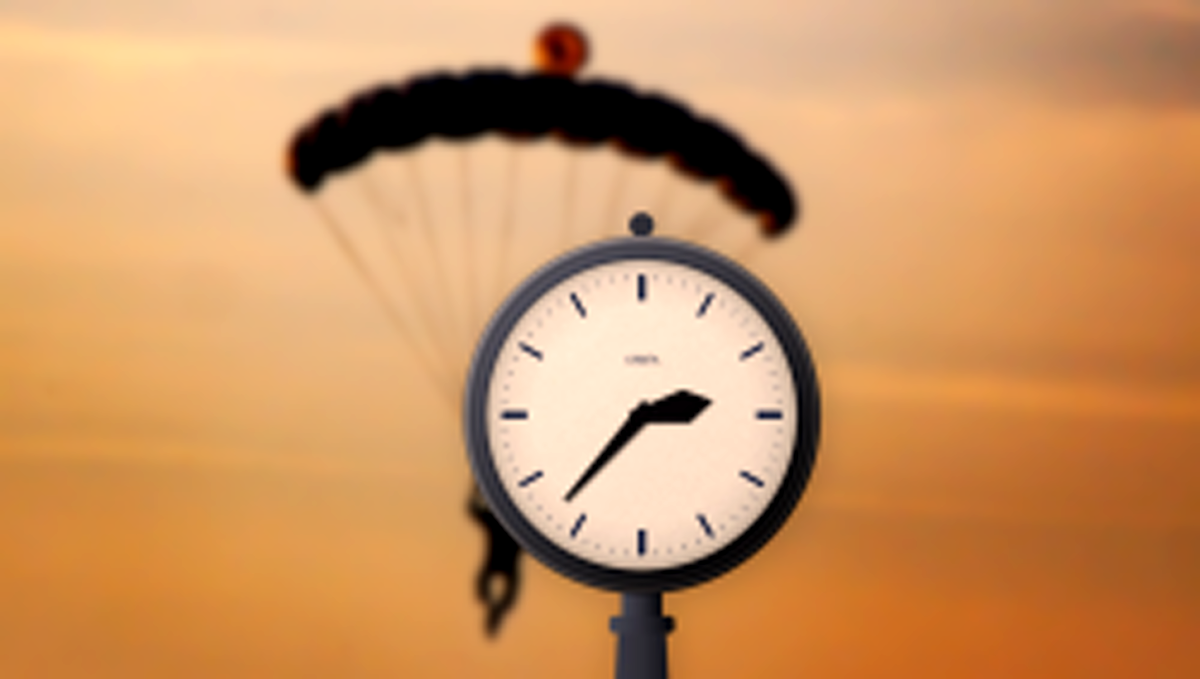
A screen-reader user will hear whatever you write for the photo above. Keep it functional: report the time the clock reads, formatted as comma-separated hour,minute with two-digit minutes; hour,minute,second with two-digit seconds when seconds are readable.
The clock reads 2,37
